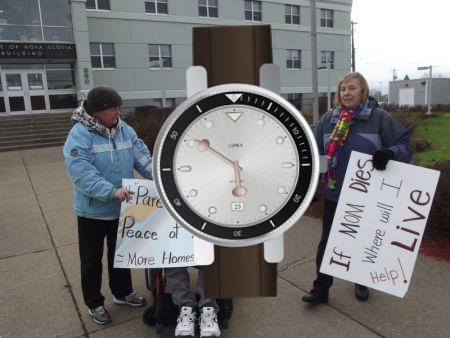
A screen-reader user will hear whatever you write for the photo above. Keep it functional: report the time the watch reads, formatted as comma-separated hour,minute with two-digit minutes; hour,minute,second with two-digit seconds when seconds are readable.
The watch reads 5,51
